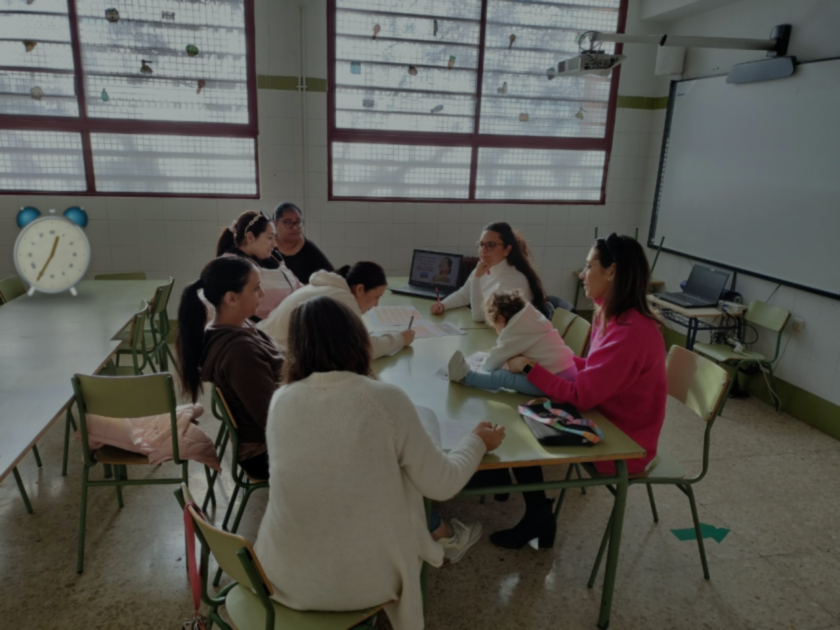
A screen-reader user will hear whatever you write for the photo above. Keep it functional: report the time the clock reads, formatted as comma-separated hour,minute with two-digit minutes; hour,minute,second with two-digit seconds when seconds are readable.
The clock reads 12,35
